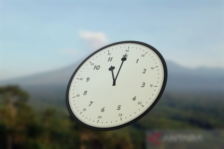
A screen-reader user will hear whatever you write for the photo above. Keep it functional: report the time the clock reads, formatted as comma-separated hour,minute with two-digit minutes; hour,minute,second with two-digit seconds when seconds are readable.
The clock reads 11,00
